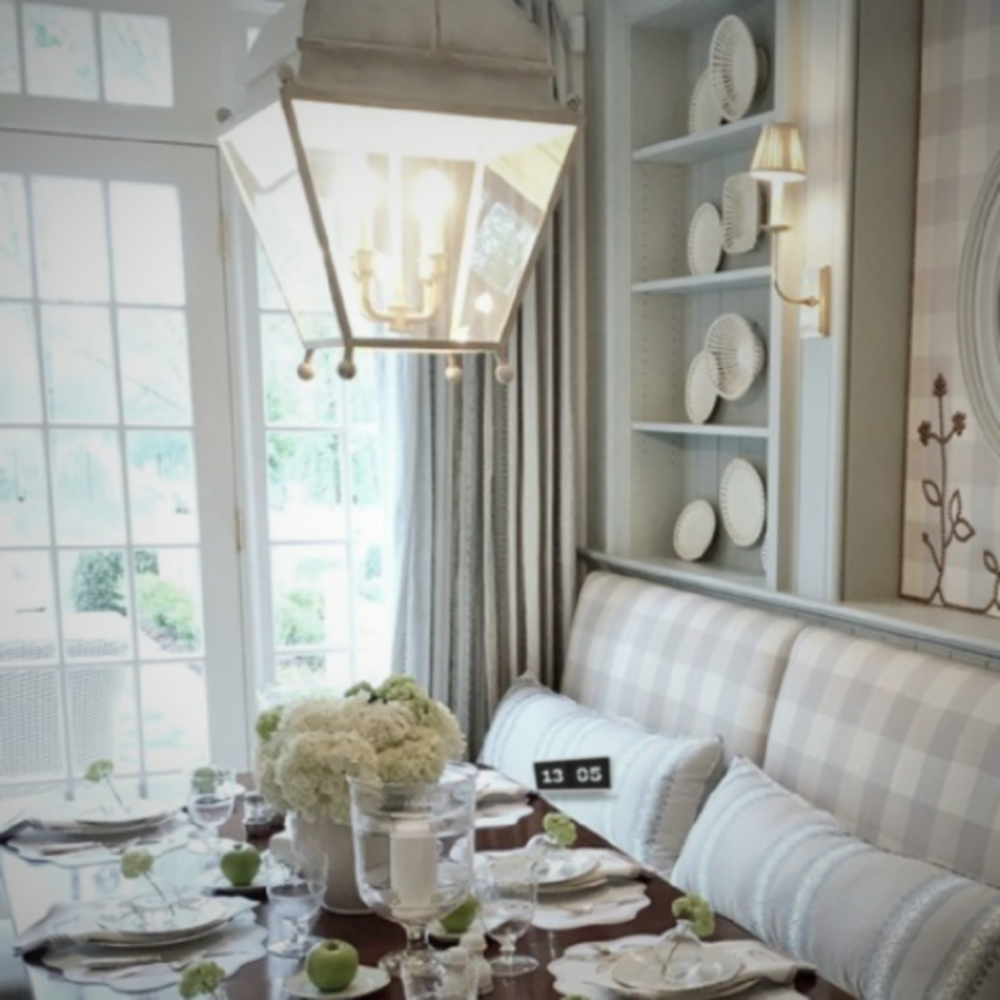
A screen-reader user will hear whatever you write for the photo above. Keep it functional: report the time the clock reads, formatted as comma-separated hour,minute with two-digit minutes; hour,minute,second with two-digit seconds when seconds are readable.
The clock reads 13,05
